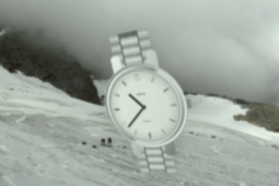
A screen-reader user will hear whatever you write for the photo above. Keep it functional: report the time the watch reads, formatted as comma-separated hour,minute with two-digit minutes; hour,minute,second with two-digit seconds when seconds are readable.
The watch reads 10,38
